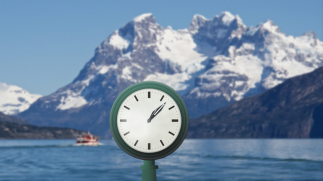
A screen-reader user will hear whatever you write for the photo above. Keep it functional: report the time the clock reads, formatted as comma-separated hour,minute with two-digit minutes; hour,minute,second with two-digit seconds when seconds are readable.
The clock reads 1,07
